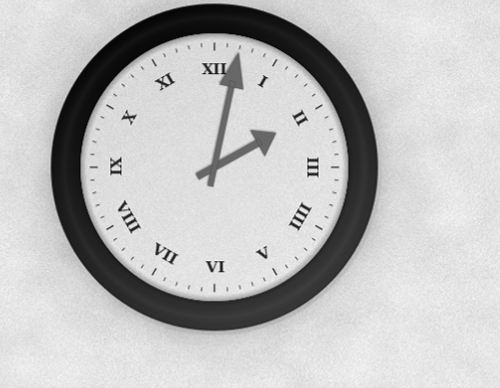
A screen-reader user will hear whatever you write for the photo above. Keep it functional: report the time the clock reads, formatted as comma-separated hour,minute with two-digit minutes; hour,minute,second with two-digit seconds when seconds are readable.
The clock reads 2,02
